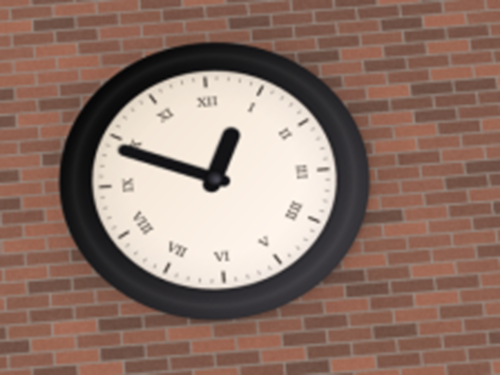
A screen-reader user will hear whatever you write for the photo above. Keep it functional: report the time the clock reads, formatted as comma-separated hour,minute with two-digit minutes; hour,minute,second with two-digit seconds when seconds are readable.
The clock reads 12,49
